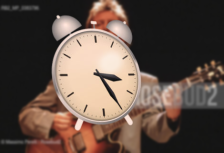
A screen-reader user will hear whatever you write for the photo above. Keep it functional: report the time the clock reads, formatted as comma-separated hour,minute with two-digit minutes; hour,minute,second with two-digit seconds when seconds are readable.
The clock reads 3,25
